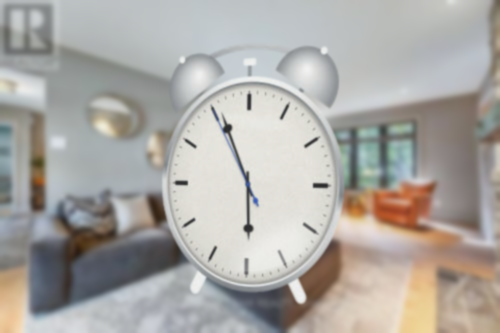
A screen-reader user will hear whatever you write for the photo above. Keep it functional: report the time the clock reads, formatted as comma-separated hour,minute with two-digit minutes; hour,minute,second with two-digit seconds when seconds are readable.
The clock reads 5,55,55
